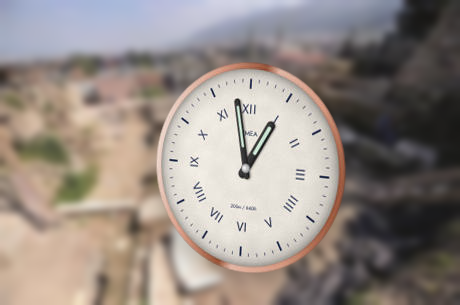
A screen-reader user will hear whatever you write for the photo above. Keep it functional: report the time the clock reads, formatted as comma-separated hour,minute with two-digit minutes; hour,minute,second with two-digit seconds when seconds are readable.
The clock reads 12,58
